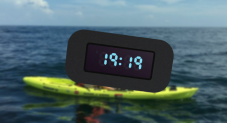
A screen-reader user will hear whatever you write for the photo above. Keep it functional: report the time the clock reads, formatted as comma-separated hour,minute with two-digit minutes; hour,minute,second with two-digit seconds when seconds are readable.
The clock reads 19,19
